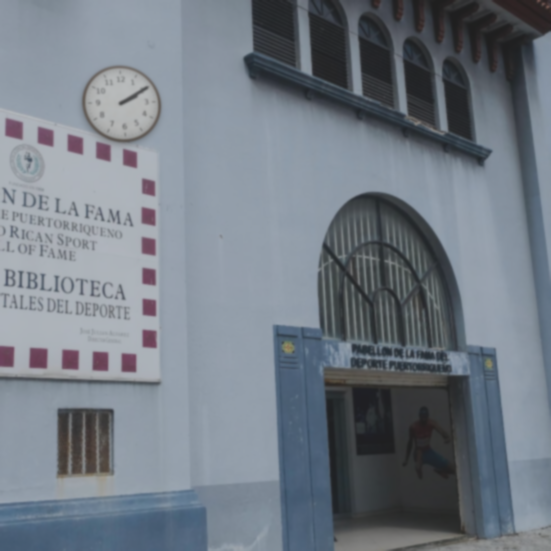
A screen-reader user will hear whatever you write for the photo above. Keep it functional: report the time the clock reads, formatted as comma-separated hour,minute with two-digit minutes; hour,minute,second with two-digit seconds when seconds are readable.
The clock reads 2,10
